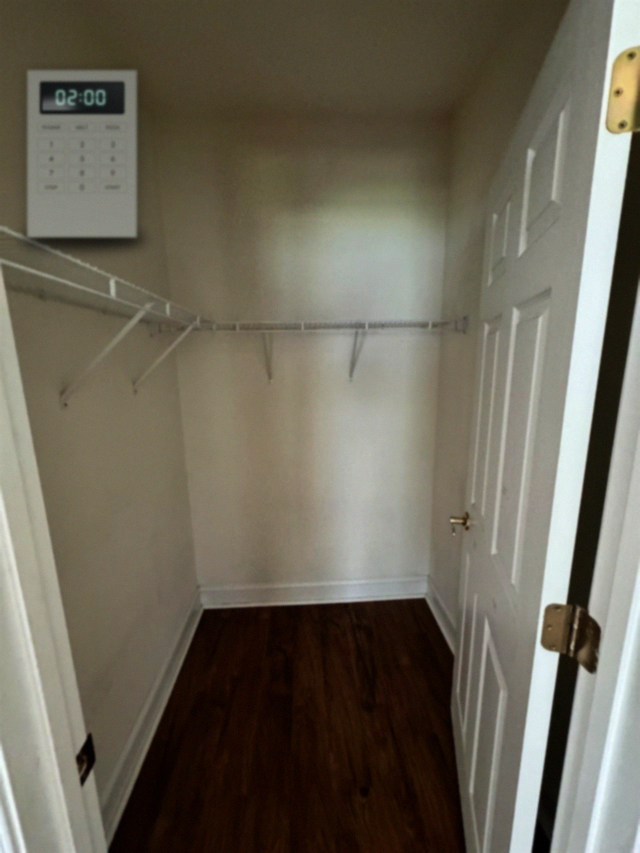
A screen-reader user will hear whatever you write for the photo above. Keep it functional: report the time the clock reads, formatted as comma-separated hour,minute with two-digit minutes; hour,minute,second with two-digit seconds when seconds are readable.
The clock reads 2,00
